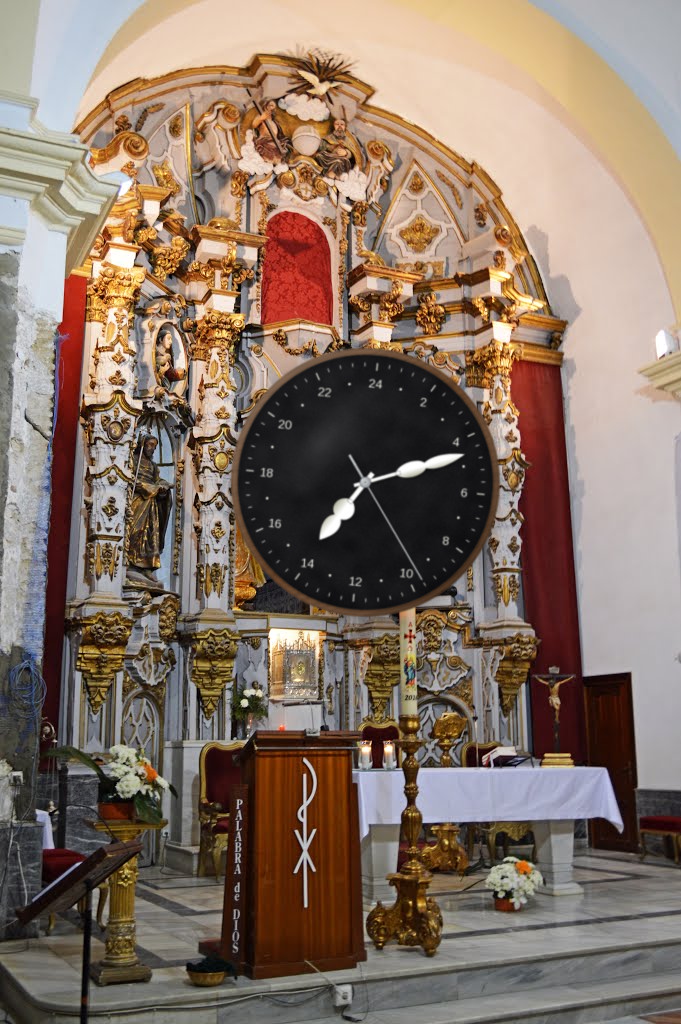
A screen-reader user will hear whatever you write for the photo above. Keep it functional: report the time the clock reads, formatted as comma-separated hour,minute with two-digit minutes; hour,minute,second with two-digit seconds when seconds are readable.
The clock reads 14,11,24
